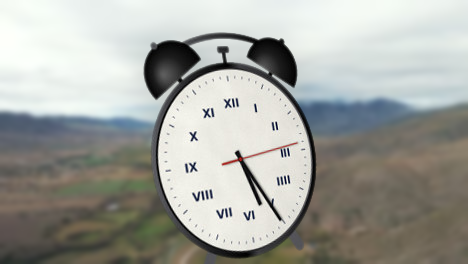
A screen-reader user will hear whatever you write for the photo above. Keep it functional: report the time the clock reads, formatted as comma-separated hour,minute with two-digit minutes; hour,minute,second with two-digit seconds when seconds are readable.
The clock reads 5,25,14
